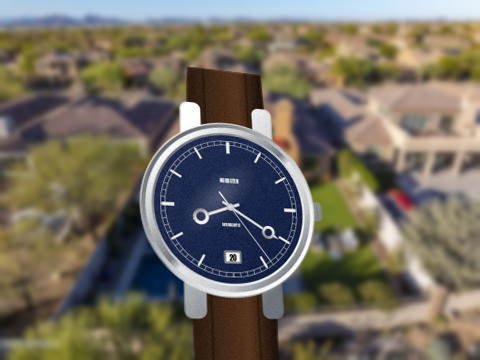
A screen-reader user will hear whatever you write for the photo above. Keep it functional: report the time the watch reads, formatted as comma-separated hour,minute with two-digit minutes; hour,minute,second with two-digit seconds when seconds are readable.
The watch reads 8,20,24
